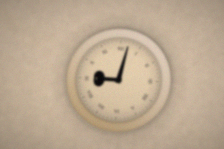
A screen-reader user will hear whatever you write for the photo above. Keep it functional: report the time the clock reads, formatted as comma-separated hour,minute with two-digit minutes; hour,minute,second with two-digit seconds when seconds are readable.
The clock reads 9,02
